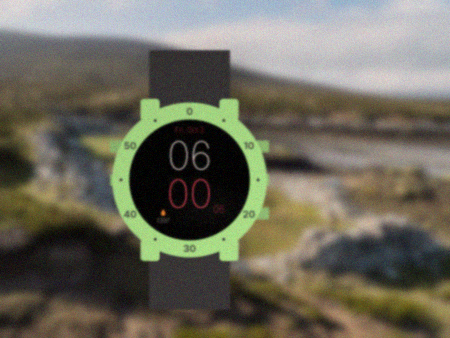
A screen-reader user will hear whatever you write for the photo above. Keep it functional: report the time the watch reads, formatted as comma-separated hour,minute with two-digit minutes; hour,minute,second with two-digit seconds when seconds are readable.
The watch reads 6,00
